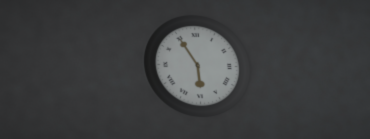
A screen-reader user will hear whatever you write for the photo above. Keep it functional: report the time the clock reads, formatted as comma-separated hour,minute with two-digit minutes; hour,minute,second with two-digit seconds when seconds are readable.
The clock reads 5,55
